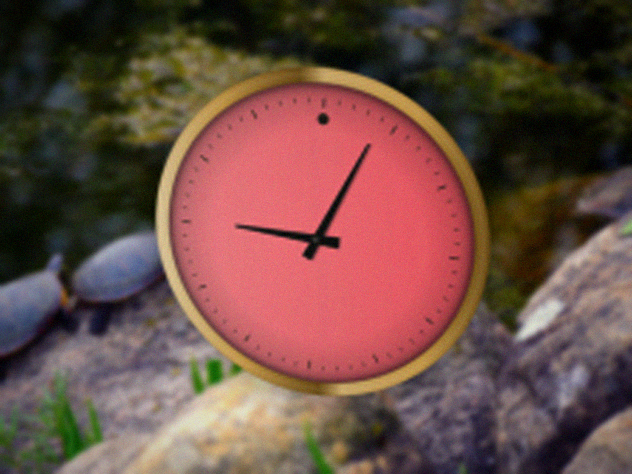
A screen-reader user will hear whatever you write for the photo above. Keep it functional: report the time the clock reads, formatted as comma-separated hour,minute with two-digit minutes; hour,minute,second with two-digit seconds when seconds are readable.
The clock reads 9,04
